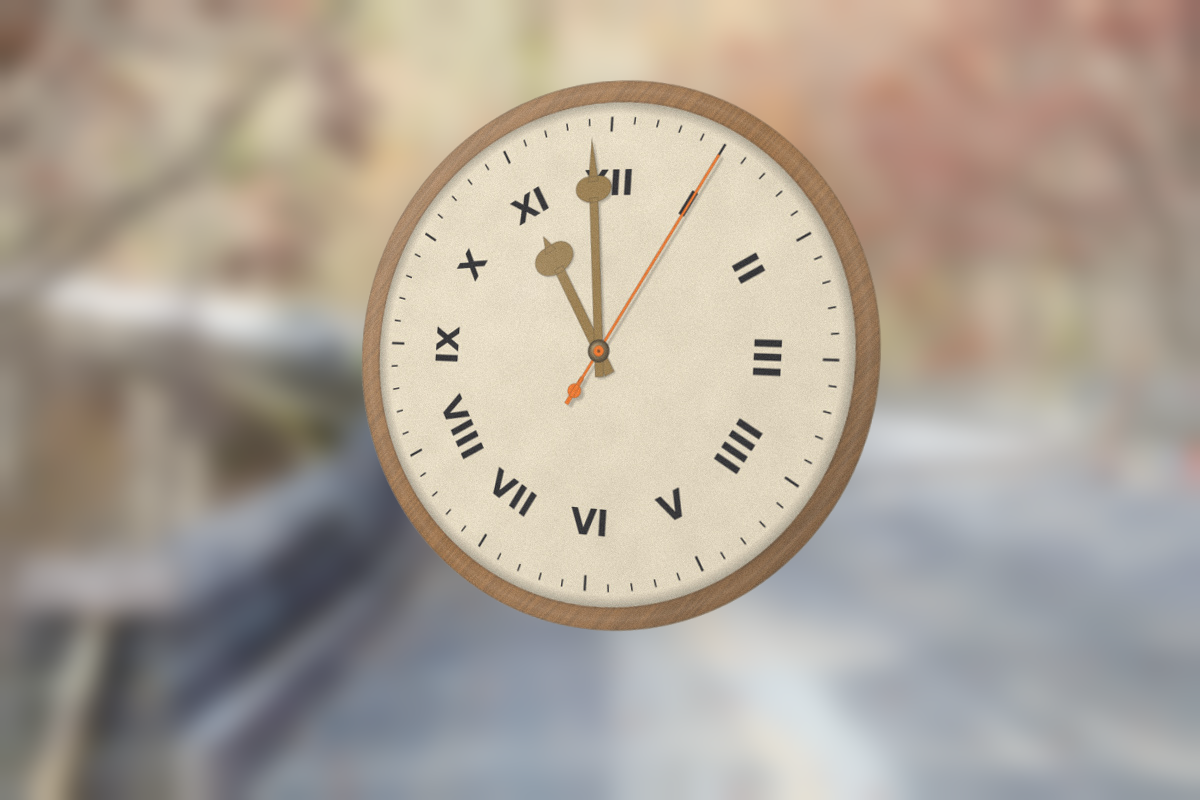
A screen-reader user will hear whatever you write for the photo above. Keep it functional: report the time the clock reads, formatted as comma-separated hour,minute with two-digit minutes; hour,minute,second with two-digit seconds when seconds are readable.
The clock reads 10,59,05
